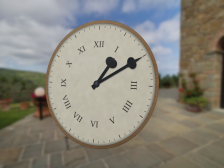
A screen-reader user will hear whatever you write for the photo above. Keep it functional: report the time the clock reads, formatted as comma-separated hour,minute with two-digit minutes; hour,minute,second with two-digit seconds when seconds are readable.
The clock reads 1,10
